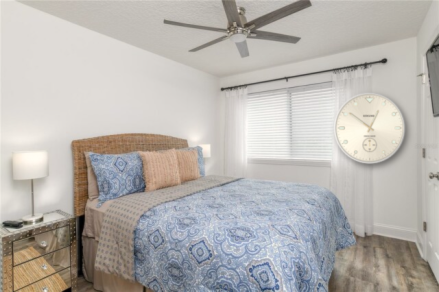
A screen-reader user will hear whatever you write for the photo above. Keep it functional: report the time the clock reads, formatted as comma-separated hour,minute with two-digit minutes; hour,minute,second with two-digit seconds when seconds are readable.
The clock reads 12,51
